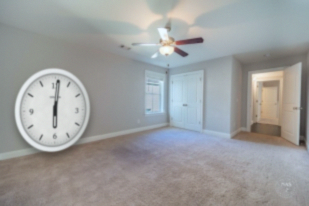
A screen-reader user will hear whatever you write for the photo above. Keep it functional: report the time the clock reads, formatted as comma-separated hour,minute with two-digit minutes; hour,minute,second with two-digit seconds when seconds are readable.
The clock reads 6,01
